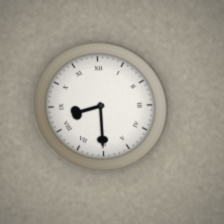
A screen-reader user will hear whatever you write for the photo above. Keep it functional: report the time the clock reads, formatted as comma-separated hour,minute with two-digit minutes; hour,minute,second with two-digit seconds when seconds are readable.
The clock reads 8,30
